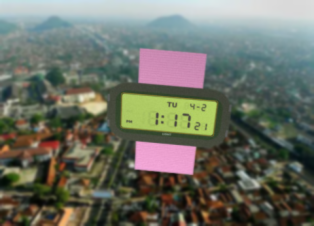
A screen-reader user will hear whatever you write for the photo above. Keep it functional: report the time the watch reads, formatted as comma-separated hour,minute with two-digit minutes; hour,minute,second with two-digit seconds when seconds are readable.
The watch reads 1,17
